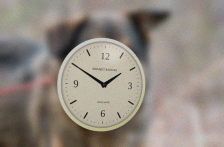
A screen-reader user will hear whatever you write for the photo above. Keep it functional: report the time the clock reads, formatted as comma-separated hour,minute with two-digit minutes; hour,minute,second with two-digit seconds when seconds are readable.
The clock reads 1,50
